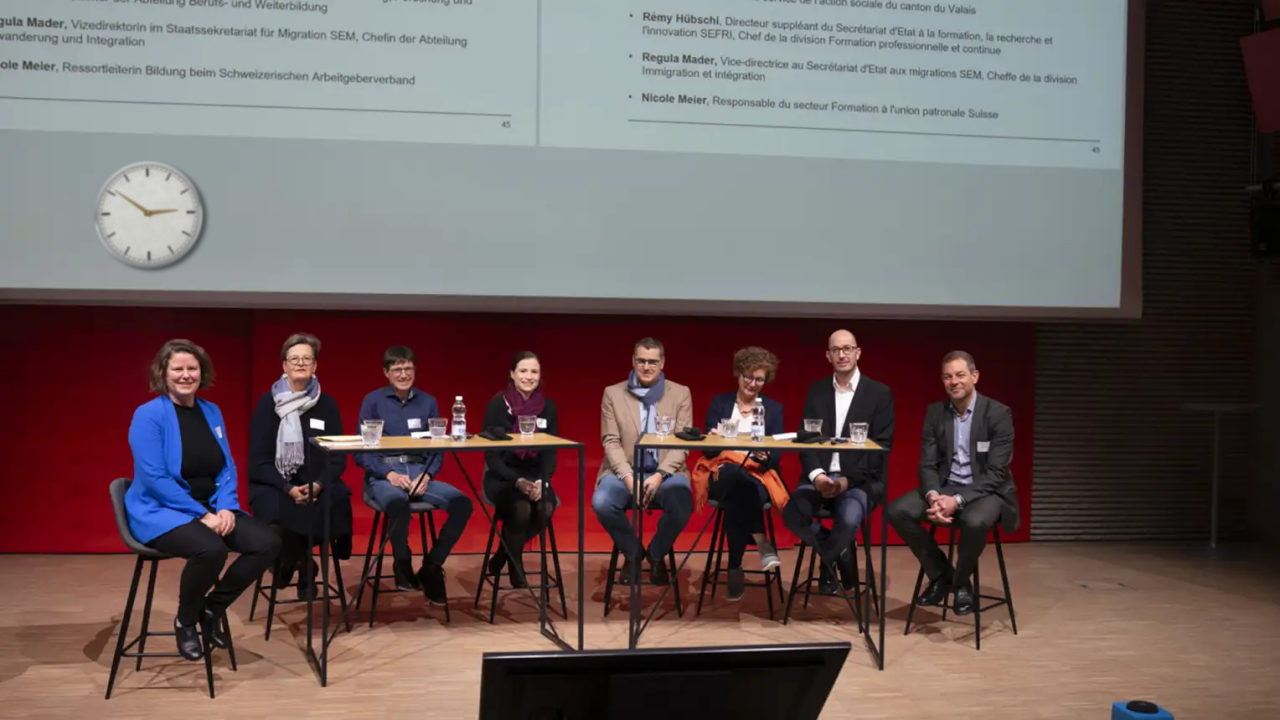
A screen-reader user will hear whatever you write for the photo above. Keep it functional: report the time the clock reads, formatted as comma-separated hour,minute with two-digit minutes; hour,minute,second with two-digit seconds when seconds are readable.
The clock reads 2,51
